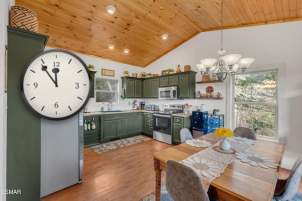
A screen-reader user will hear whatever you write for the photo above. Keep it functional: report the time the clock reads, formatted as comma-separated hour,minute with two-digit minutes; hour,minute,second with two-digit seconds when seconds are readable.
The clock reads 11,54
